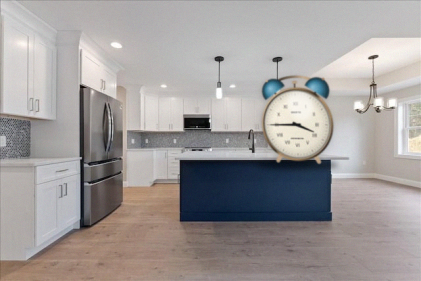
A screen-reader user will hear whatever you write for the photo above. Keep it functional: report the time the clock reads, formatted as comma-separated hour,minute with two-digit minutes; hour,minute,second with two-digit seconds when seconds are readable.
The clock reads 3,45
